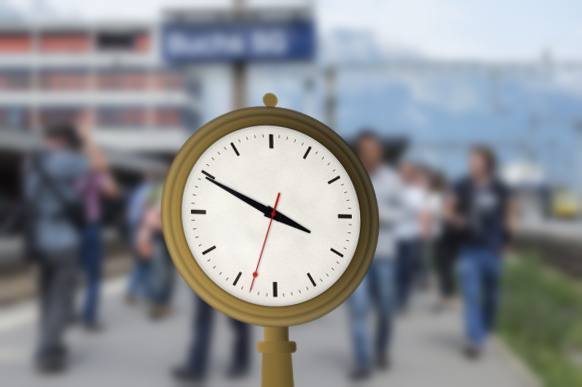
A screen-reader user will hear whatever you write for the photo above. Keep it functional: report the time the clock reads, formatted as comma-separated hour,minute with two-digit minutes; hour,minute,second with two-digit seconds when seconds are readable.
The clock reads 3,49,33
